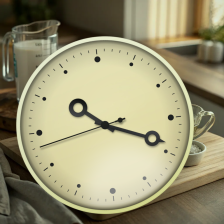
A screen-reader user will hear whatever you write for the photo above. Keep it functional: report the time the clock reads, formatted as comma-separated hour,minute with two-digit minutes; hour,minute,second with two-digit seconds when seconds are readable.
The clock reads 10,18,43
